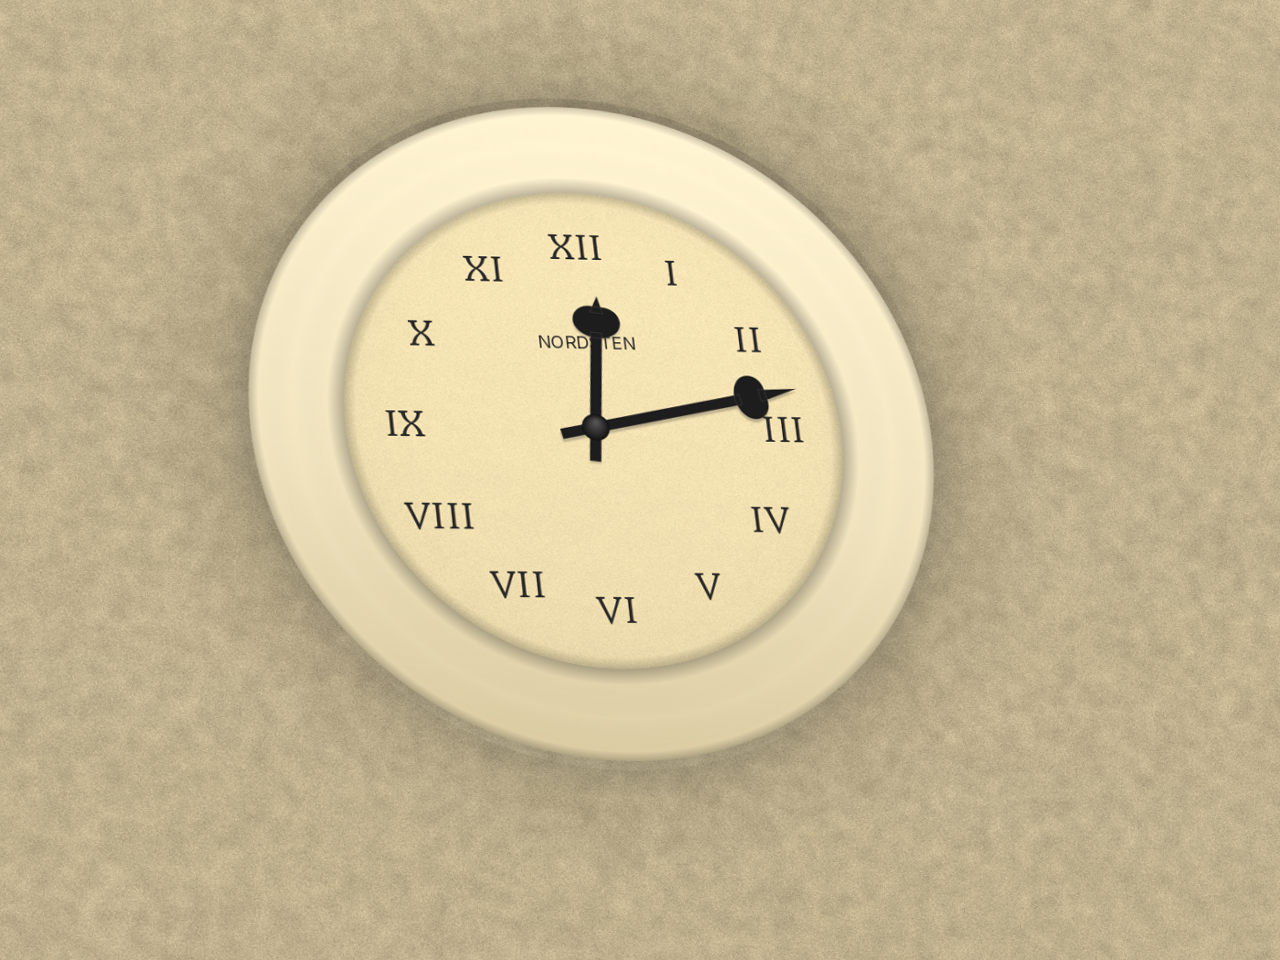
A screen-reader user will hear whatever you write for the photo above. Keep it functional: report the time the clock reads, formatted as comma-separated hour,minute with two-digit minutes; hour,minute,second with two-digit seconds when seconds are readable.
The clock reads 12,13
